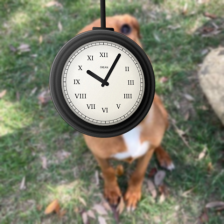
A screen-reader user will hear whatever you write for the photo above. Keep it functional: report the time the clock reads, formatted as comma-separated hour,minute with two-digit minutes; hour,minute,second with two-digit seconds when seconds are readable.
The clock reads 10,05
